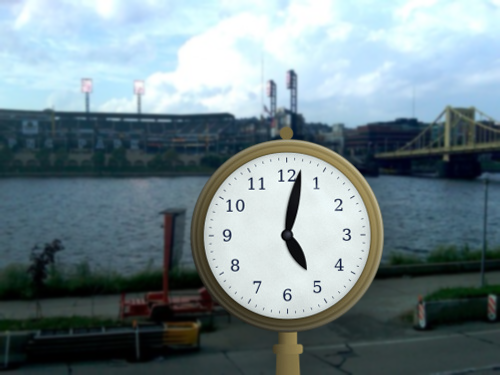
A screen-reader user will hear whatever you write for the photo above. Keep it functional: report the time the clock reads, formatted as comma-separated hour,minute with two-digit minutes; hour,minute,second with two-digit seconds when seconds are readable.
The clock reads 5,02
